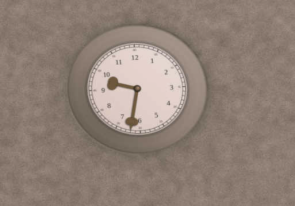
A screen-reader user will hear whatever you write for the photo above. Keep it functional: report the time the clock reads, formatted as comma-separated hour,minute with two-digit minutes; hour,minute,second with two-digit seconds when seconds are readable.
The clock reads 9,32
